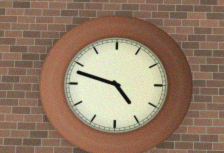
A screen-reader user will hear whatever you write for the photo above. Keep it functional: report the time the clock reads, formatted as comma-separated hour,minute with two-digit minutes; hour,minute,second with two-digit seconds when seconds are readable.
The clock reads 4,48
